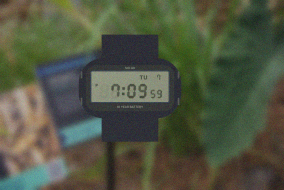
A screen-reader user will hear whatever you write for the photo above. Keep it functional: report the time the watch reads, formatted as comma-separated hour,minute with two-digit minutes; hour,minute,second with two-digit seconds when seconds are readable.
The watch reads 7,09,59
